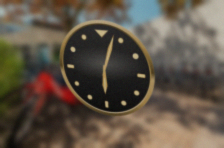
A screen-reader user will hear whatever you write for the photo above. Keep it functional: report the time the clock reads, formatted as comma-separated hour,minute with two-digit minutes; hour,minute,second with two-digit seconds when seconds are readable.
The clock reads 6,03
